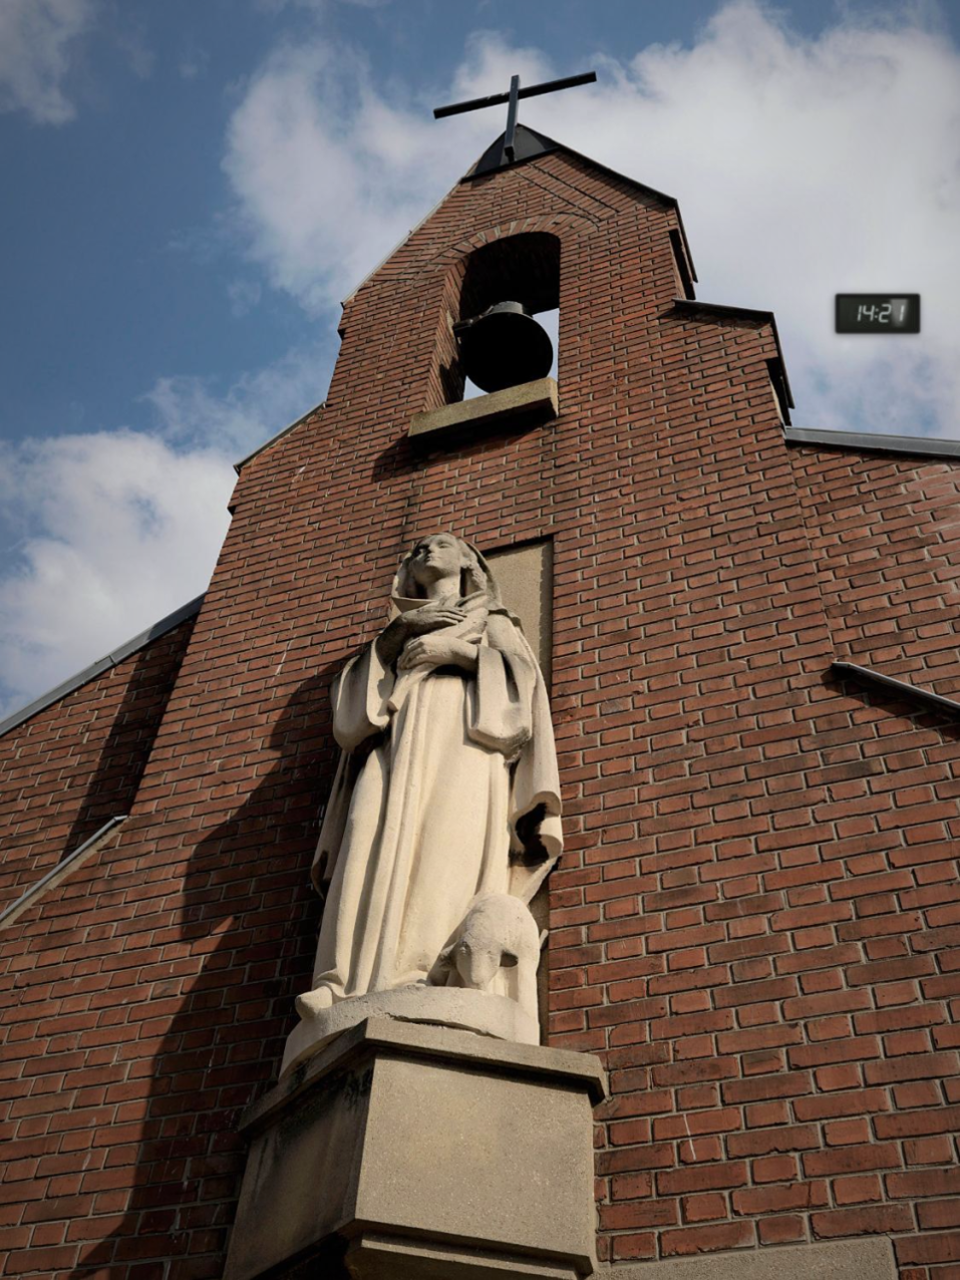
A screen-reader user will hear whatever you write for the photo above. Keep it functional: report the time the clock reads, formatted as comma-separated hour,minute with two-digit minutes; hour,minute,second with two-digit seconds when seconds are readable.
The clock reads 14,21
